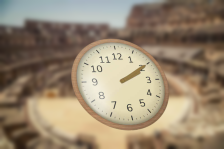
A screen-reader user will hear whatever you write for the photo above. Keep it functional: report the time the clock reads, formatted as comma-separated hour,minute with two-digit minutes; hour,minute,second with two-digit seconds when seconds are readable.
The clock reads 2,10
